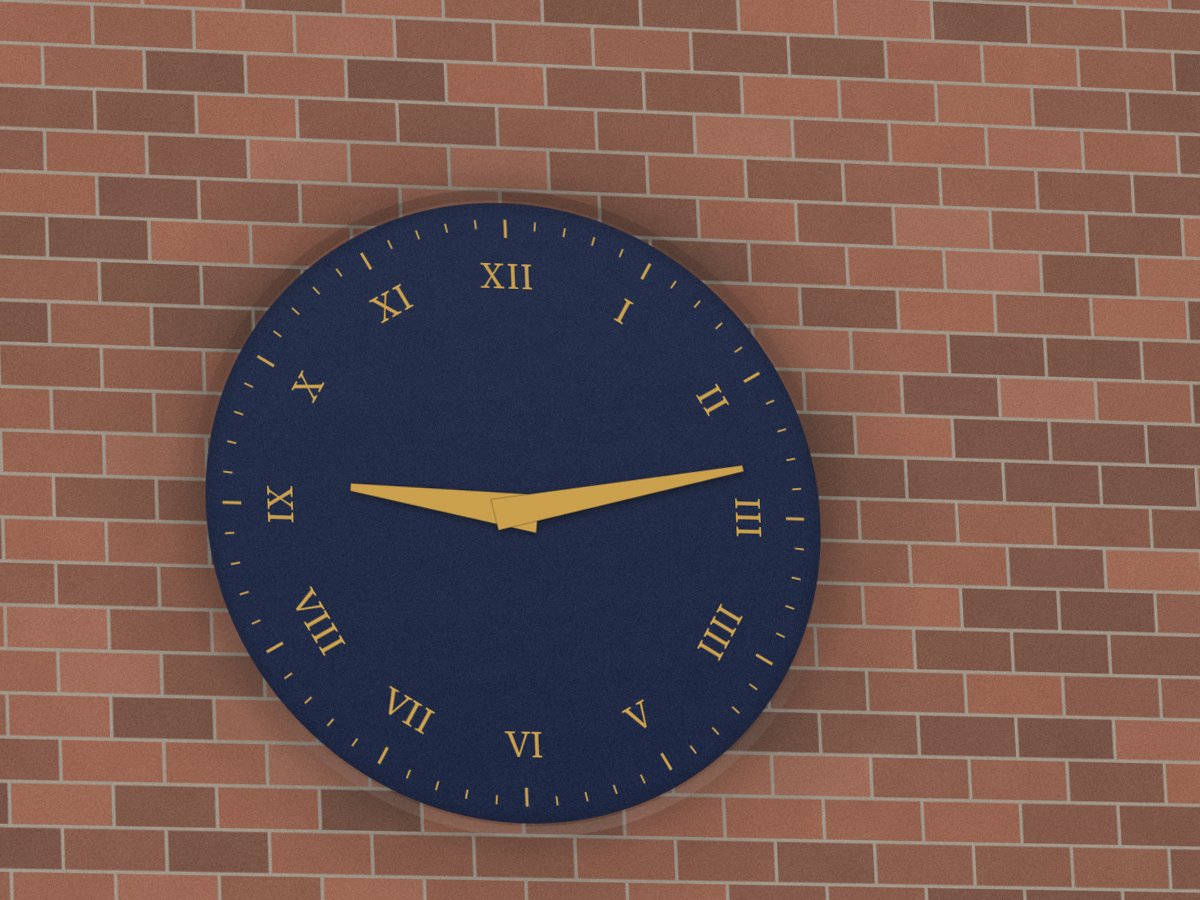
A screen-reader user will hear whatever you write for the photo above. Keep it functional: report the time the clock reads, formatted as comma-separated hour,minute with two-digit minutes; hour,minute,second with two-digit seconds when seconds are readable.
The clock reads 9,13
